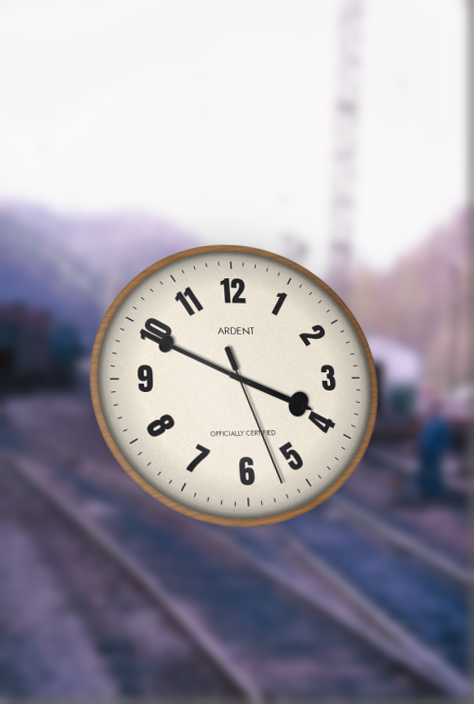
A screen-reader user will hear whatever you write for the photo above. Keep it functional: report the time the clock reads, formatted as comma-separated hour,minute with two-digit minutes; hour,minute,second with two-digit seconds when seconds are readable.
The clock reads 3,49,27
